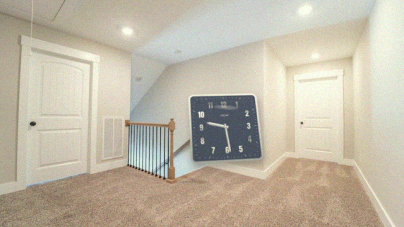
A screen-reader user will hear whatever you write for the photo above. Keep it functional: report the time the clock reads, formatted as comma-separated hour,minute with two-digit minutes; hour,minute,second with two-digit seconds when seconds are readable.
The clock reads 9,29
